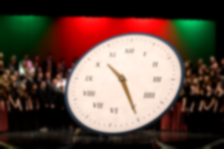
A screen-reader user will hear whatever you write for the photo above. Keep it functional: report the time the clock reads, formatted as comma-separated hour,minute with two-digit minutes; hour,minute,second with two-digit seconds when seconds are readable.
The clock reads 10,25
